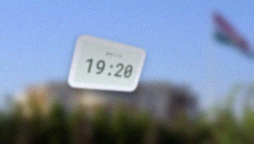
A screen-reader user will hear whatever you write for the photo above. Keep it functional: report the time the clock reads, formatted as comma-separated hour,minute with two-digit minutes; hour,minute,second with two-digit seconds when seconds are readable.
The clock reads 19,20
